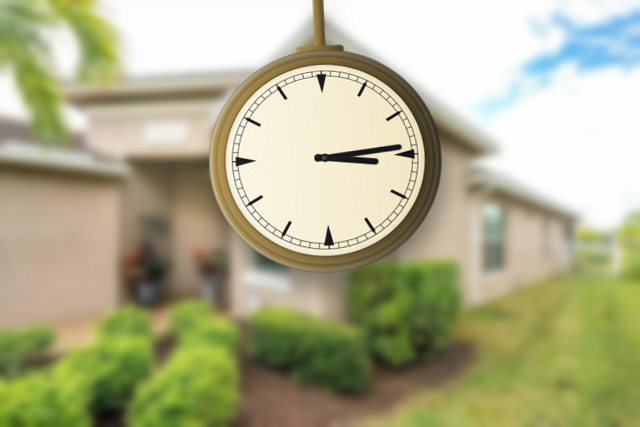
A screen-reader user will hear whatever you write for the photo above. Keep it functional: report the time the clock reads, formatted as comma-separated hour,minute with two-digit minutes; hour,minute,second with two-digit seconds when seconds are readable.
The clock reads 3,14
